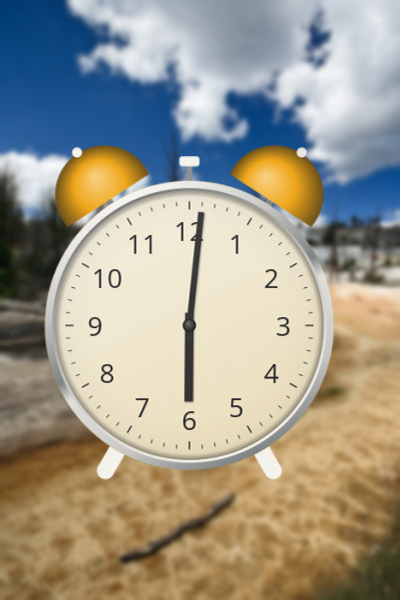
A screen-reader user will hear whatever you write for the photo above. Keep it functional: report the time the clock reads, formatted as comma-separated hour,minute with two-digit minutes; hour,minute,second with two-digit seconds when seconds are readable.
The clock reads 6,01
